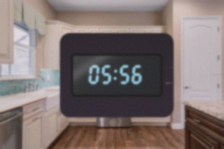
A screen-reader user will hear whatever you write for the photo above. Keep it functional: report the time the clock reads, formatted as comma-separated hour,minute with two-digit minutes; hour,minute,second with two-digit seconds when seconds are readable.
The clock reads 5,56
